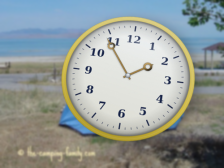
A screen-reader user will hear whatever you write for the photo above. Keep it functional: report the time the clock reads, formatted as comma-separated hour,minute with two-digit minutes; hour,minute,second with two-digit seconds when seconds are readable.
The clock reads 1,54
